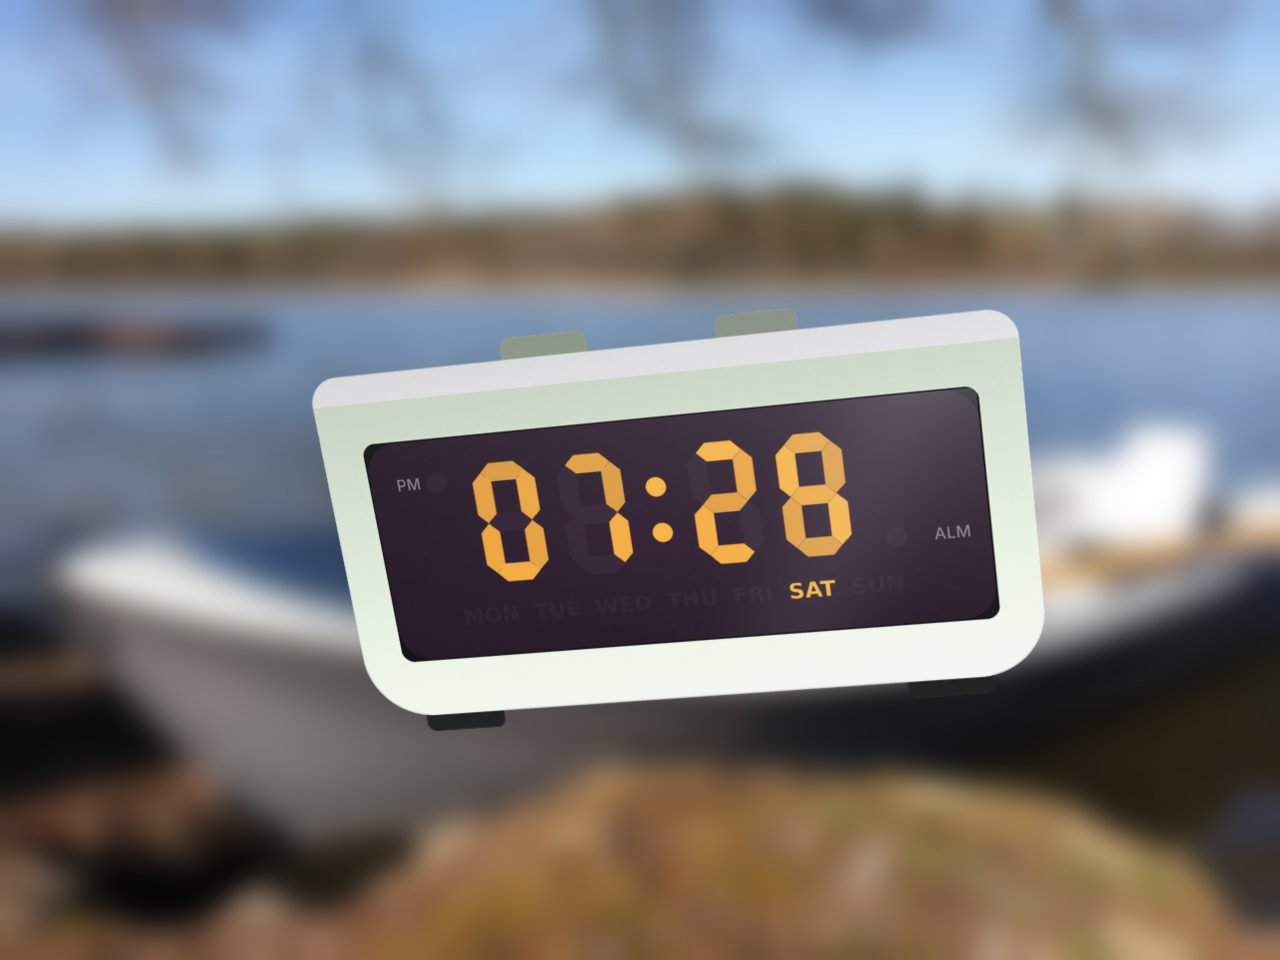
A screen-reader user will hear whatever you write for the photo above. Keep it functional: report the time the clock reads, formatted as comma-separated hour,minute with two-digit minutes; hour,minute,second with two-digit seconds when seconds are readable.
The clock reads 7,28
